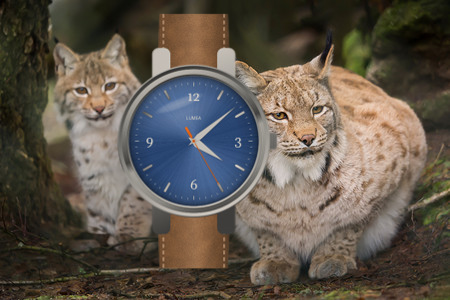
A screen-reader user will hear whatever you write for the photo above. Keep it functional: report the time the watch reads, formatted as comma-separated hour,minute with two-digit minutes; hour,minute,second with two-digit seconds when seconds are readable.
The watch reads 4,08,25
